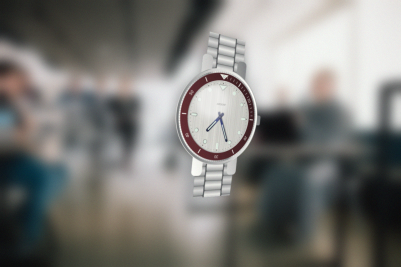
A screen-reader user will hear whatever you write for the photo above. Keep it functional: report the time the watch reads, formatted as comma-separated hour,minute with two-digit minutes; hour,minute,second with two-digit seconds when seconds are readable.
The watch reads 7,26
